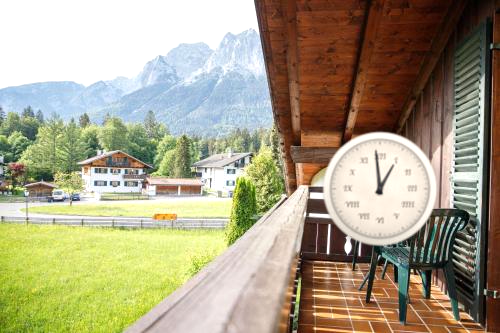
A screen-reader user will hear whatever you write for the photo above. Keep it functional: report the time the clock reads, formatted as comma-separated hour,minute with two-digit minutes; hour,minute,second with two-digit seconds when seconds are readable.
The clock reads 12,59
